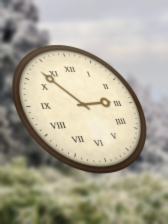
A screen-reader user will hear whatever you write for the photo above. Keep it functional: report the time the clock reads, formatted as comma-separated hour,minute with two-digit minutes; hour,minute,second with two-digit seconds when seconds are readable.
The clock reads 2,53
